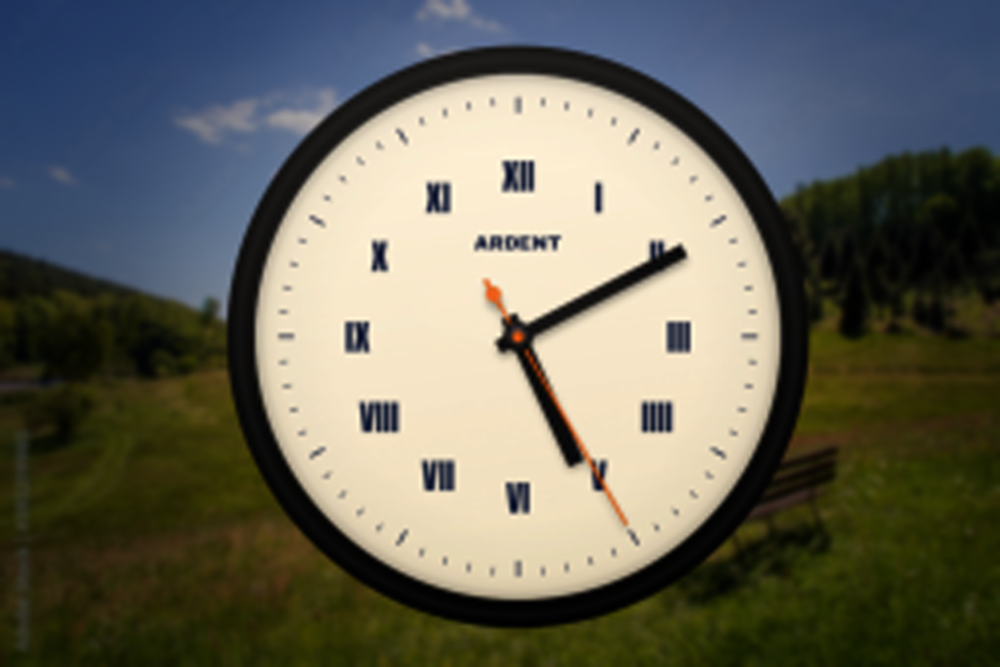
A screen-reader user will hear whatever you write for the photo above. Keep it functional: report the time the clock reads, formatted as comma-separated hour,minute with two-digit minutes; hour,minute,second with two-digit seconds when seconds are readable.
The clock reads 5,10,25
